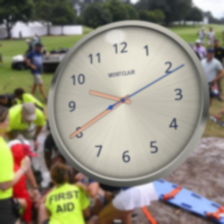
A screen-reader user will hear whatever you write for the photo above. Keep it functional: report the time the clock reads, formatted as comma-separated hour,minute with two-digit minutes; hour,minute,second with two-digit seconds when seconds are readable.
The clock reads 9,40,11
